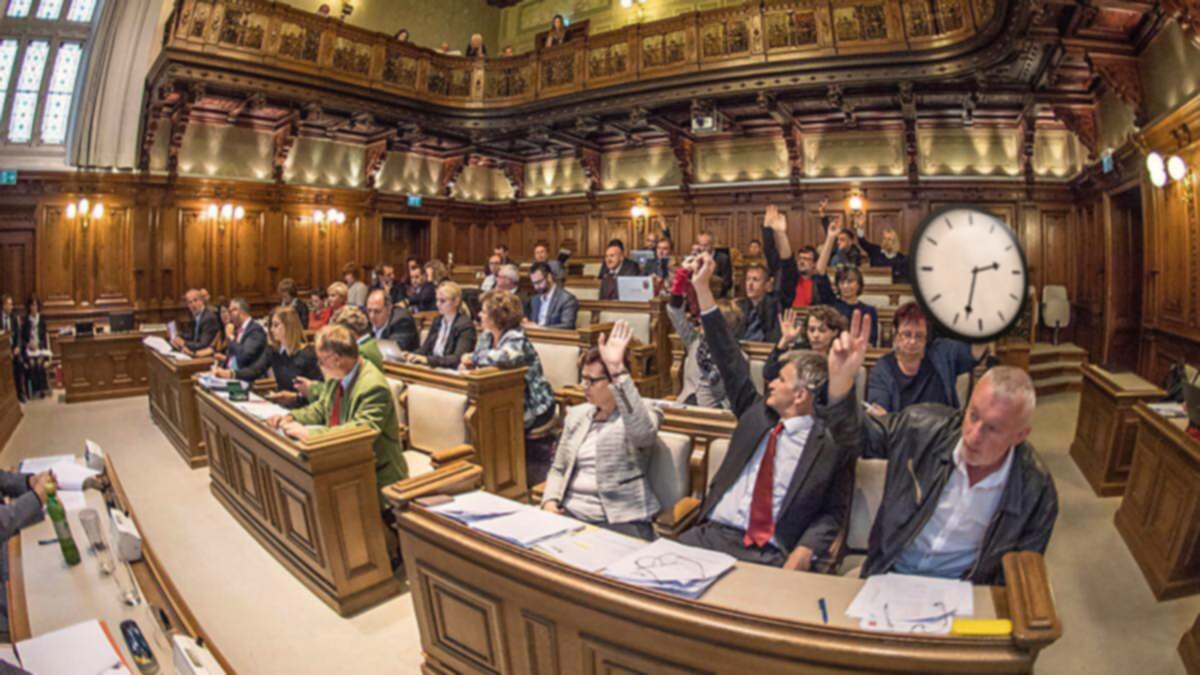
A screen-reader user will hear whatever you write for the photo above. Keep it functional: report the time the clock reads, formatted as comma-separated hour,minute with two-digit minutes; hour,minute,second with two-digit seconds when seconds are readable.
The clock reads 2,33
